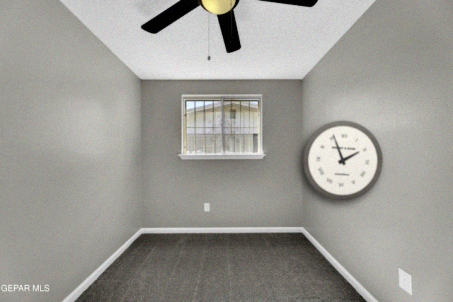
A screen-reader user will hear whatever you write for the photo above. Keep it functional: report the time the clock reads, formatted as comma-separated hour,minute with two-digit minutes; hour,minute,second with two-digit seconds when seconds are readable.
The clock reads 1,56
